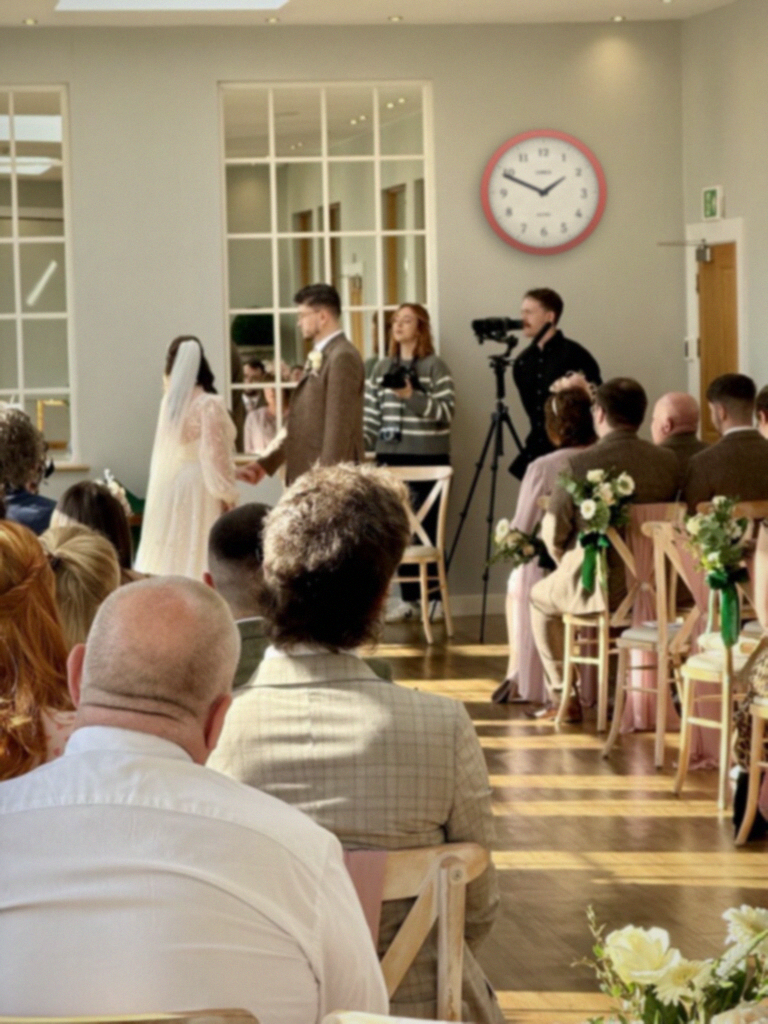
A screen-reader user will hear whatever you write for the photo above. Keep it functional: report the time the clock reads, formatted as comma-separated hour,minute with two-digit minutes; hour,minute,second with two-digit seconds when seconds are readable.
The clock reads 1,49
